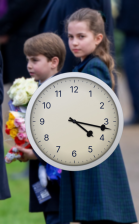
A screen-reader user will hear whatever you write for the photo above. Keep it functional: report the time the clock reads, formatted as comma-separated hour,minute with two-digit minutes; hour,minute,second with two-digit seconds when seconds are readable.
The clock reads 4,17
